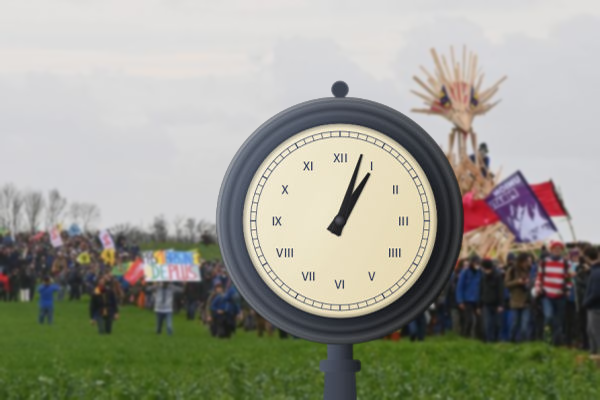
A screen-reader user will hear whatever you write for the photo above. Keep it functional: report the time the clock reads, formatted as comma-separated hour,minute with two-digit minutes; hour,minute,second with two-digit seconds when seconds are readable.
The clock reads 1,03
